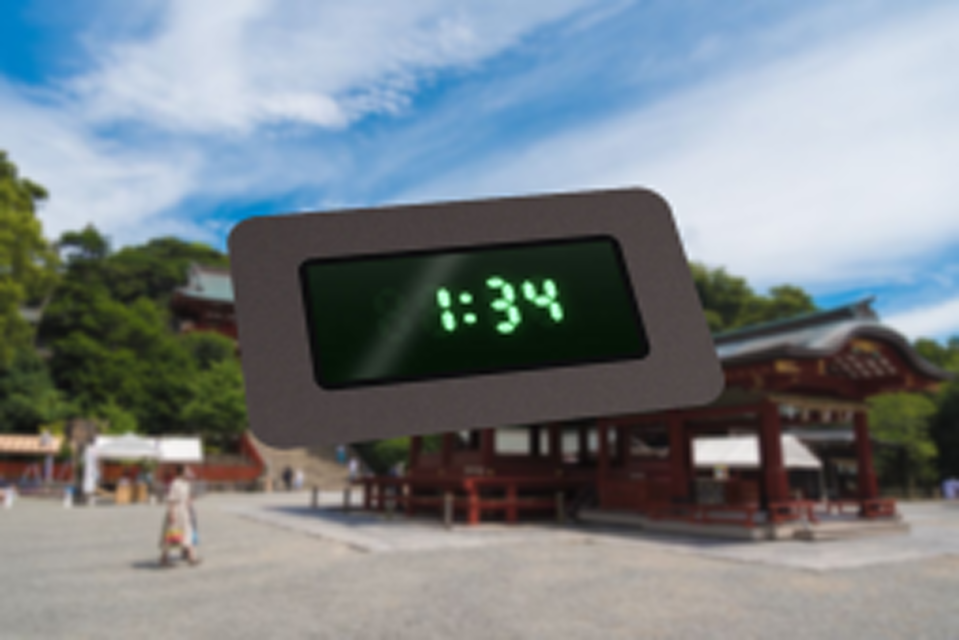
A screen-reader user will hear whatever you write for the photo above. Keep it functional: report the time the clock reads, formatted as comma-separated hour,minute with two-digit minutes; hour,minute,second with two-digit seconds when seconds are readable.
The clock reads 1,34
